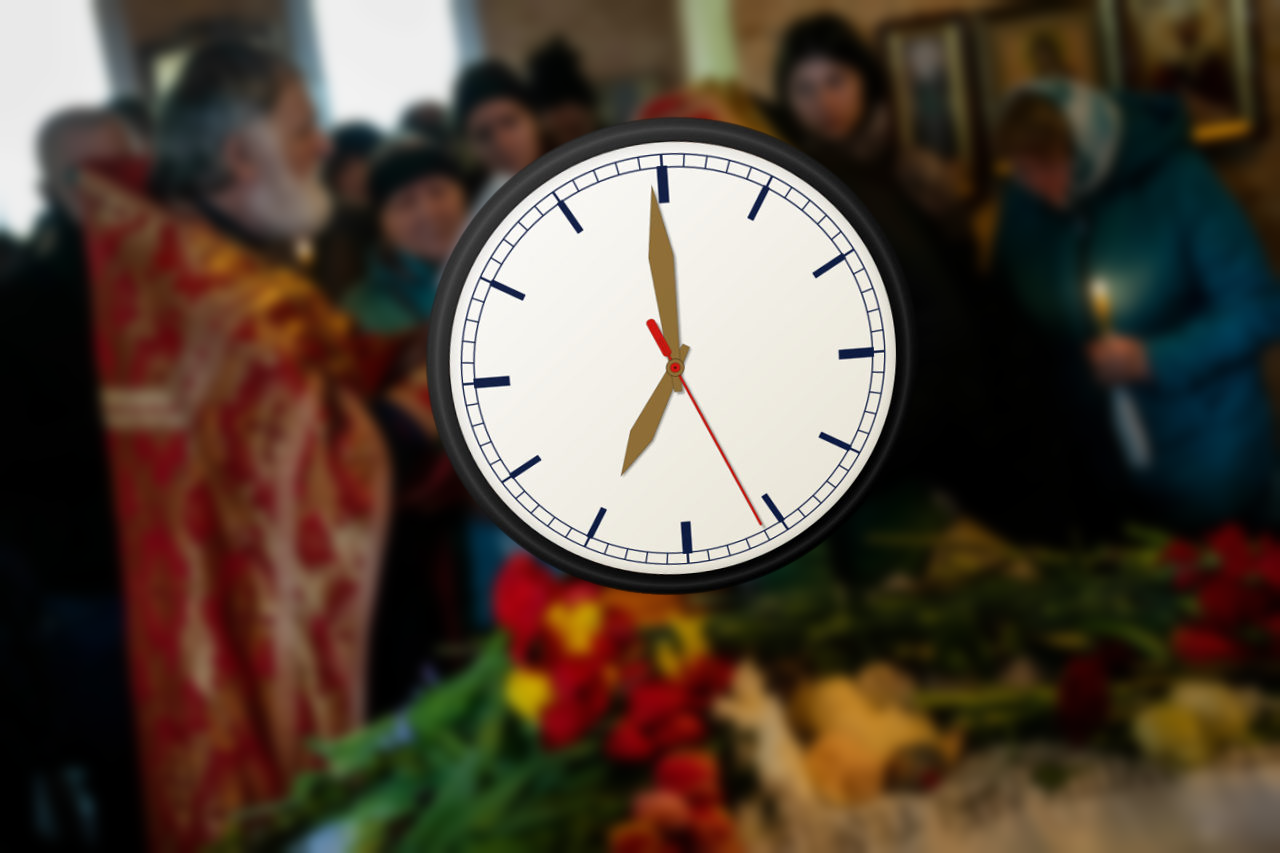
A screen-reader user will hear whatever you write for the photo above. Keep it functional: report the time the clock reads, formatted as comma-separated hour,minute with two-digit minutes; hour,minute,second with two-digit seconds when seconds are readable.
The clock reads 6,59,26
